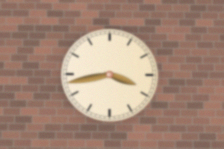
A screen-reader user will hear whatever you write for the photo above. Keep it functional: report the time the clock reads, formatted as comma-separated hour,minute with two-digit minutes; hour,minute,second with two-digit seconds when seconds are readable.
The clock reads 3,43
